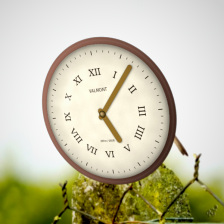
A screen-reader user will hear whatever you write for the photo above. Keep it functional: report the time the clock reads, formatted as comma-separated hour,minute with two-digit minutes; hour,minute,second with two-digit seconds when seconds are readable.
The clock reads 5,07
